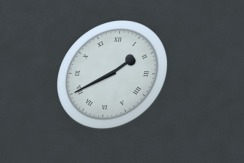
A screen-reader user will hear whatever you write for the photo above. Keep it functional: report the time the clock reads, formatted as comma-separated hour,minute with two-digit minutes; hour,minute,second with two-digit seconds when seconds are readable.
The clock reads 1,40
